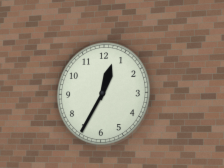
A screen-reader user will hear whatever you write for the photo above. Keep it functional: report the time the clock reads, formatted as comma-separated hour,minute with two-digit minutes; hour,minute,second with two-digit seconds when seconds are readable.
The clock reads 12,35
